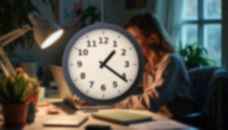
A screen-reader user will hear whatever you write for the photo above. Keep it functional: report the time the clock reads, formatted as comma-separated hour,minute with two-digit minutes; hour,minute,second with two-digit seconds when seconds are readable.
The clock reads 1,21
